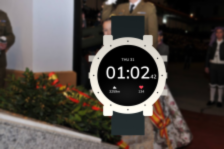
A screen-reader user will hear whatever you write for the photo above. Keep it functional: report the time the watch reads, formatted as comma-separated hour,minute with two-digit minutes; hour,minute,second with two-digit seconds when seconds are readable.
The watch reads 1,02
